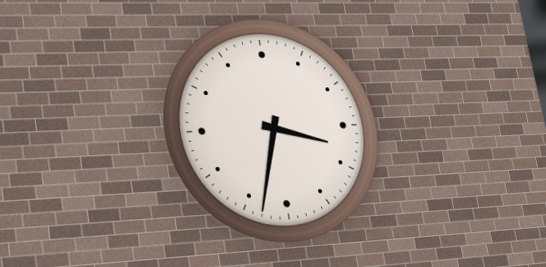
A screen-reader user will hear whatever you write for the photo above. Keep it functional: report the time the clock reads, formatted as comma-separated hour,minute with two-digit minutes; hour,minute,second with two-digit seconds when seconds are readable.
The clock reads 3,33
